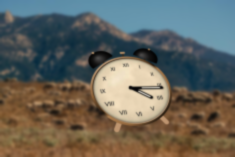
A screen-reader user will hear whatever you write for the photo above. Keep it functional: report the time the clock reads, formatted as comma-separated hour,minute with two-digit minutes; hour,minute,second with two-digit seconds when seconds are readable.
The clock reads 4,16
